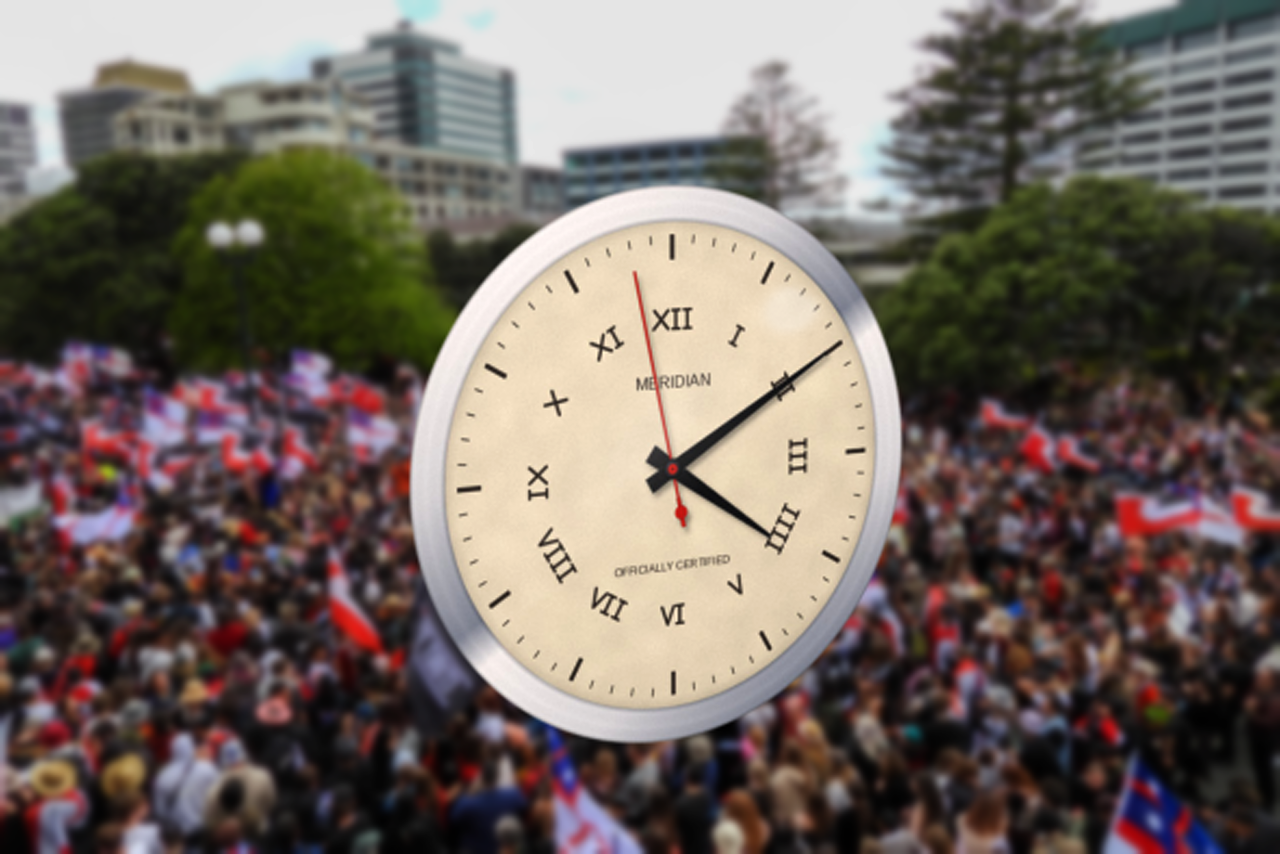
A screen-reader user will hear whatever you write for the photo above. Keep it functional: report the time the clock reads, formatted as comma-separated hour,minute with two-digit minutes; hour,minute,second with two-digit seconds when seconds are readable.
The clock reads 4,09,58
